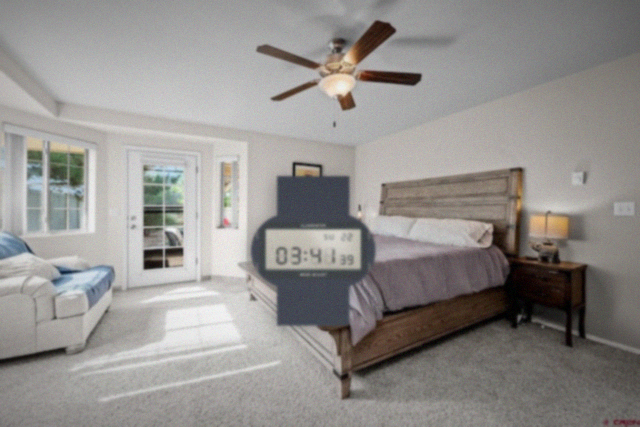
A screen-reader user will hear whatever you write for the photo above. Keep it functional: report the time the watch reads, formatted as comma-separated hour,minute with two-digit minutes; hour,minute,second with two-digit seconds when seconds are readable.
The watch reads 3,41
